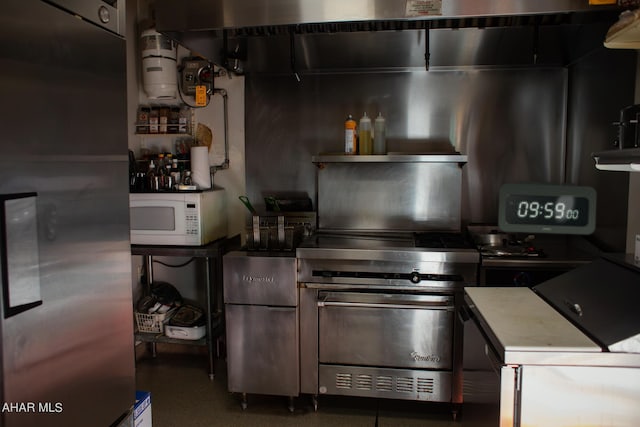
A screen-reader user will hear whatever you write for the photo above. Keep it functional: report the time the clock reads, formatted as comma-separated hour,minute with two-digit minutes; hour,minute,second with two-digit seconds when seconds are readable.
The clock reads 9,59
